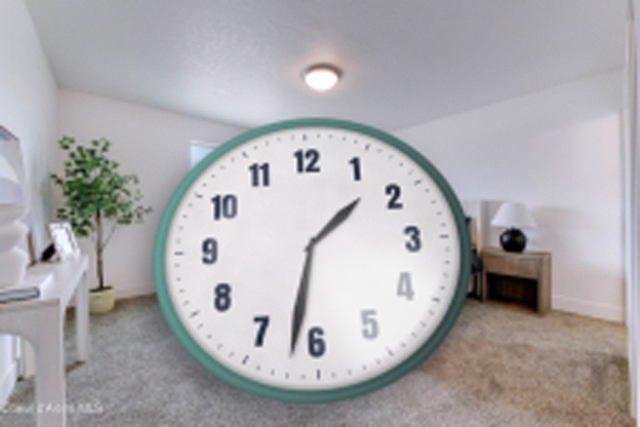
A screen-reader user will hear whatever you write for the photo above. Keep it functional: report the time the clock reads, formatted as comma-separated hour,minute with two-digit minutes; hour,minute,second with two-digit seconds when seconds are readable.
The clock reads 1,32
